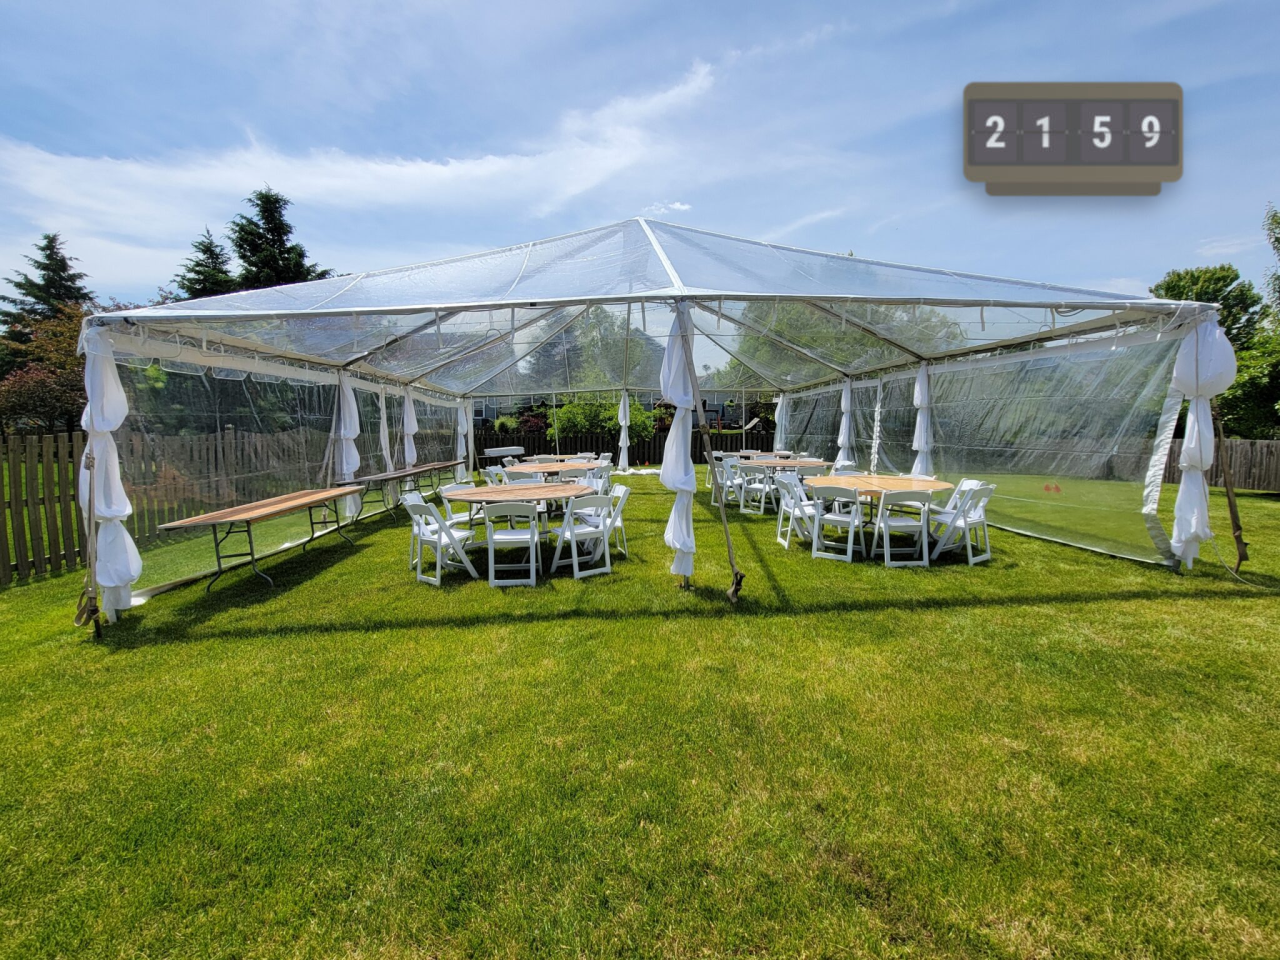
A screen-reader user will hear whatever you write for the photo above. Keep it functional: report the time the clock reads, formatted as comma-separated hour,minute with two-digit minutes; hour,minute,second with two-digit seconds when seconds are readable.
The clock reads 21,59
